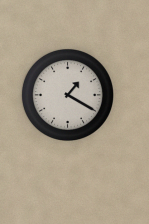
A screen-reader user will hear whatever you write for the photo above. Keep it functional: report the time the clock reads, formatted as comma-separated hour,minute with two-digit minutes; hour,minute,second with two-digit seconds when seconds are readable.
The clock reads 1,20
